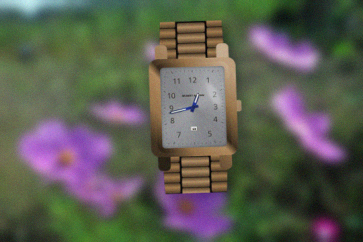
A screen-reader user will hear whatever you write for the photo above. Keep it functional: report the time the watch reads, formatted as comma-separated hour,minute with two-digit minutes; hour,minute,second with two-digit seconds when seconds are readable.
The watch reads 12,43
